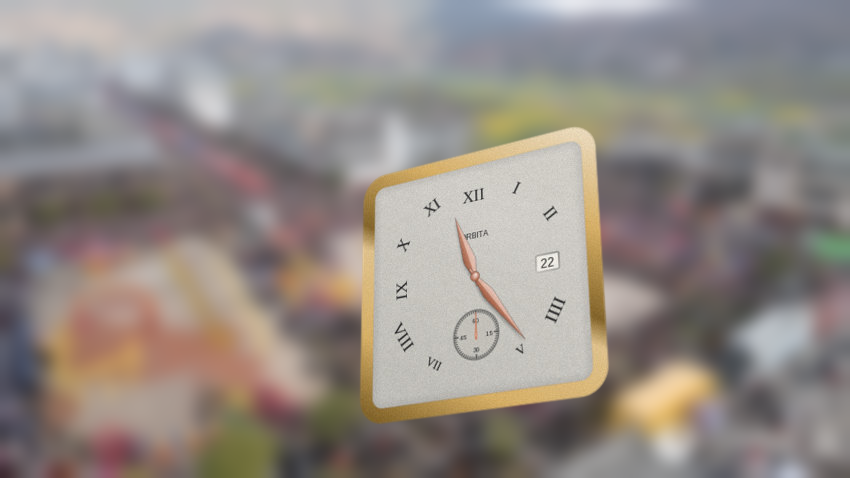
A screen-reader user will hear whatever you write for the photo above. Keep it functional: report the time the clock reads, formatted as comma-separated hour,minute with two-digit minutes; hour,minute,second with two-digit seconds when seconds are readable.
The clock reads 11,24
